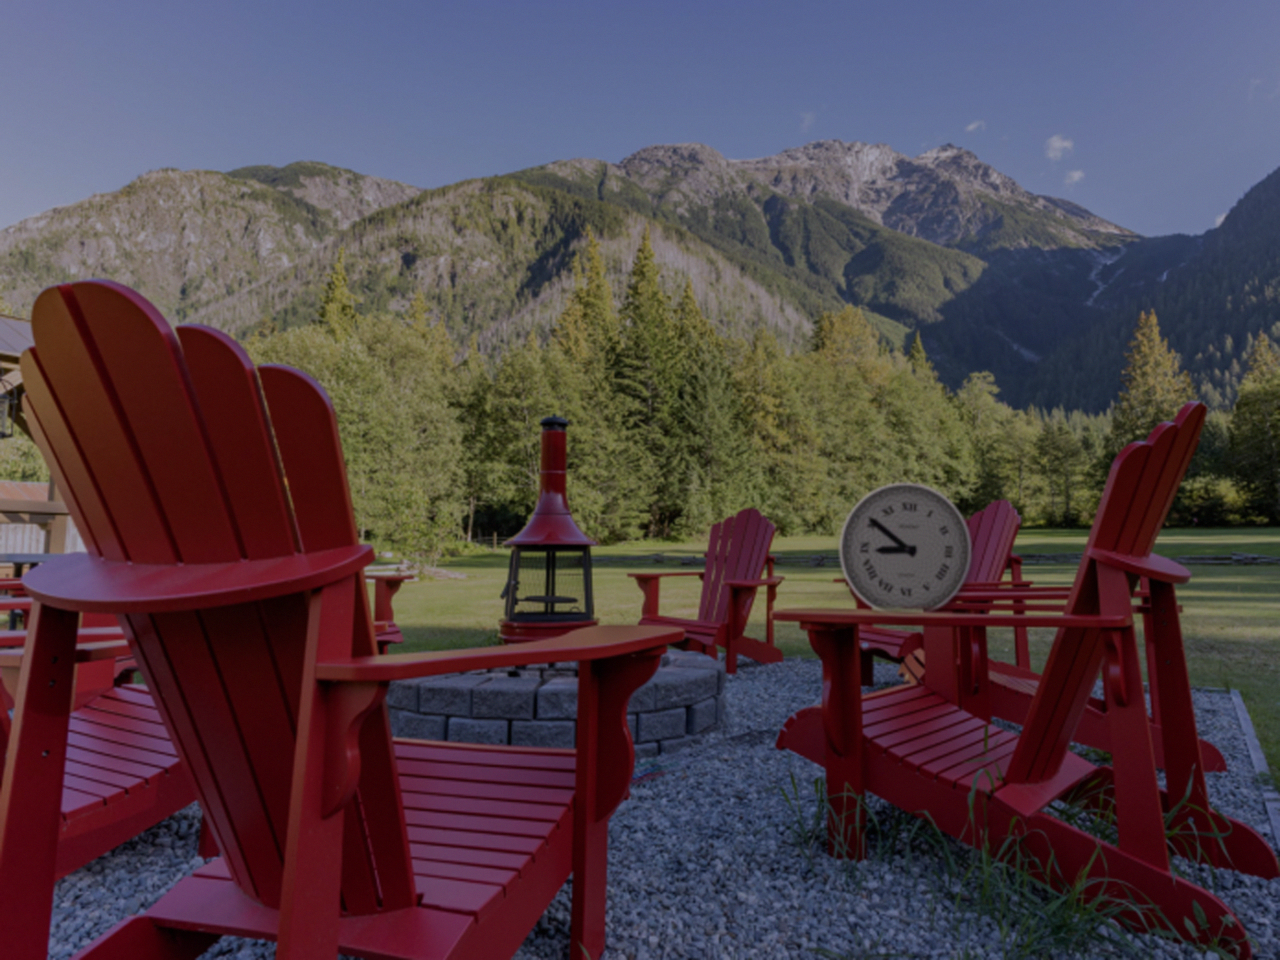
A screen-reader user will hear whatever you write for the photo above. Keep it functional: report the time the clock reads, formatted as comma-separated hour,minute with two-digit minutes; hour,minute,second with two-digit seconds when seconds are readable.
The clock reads 8,51
